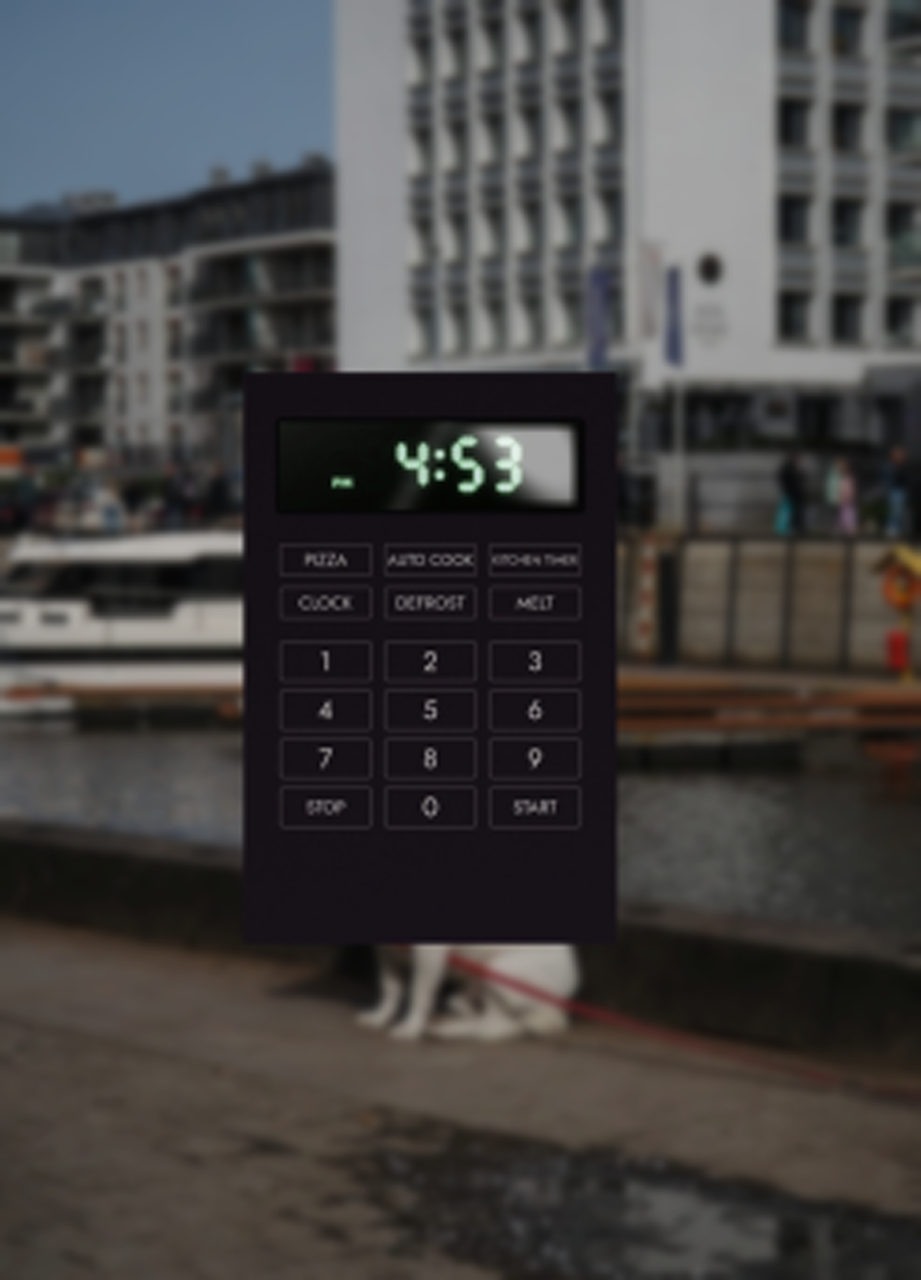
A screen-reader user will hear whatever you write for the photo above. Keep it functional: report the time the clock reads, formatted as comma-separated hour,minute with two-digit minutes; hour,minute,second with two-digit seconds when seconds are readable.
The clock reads 4,53
